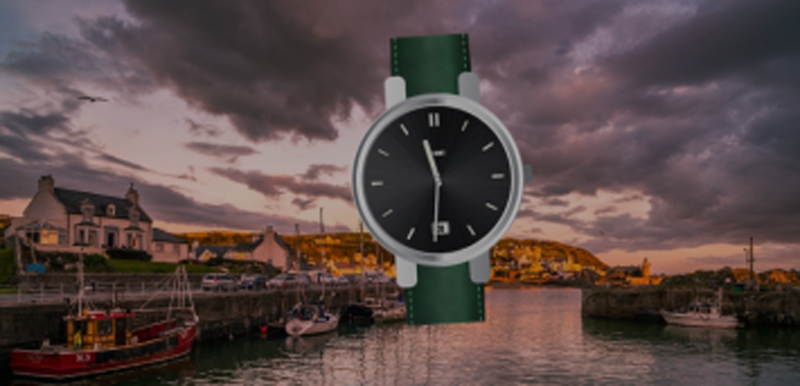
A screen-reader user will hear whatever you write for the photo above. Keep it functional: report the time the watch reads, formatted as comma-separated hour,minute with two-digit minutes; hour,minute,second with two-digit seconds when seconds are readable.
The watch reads 11,31
